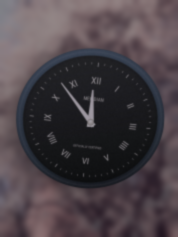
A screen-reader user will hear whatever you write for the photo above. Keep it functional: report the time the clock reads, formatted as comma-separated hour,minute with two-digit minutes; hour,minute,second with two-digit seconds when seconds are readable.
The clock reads 11,53
